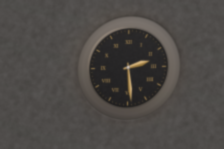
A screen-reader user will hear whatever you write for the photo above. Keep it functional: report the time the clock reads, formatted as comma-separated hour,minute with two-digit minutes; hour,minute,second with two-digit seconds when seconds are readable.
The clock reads 2,29
